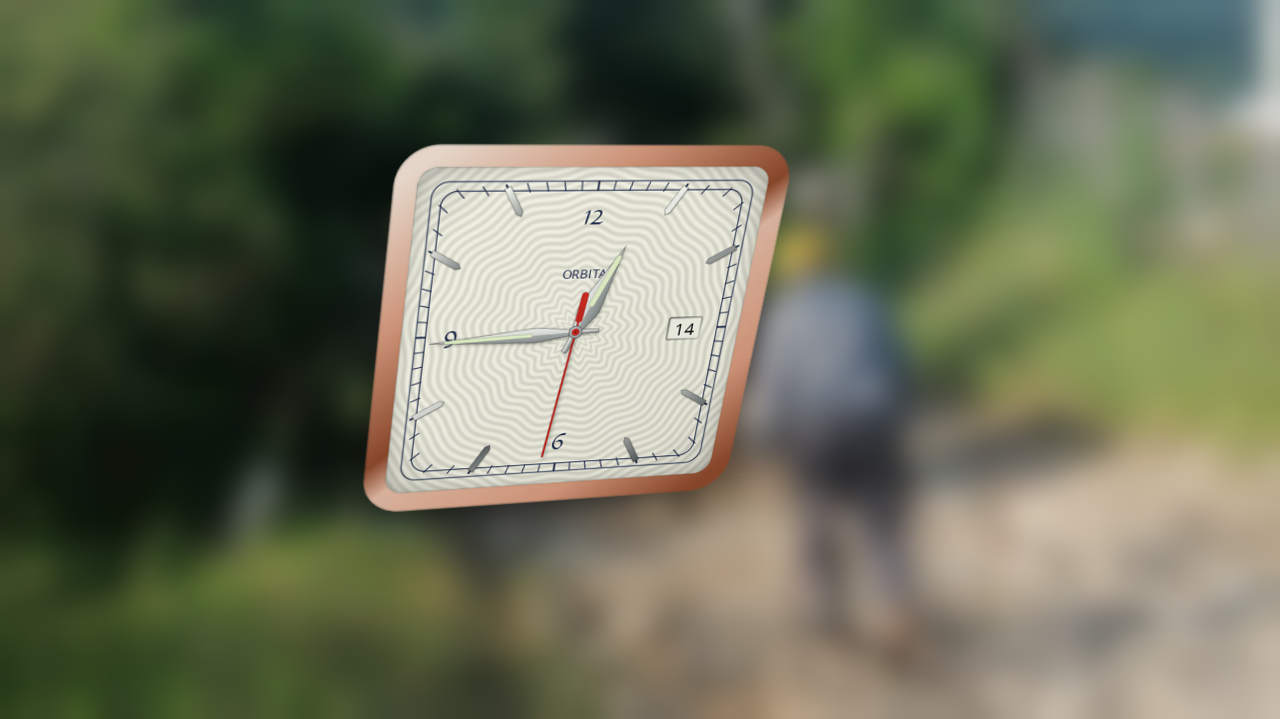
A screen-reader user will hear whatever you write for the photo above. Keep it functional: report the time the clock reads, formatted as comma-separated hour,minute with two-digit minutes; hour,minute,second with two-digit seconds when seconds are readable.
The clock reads 12,44,31
